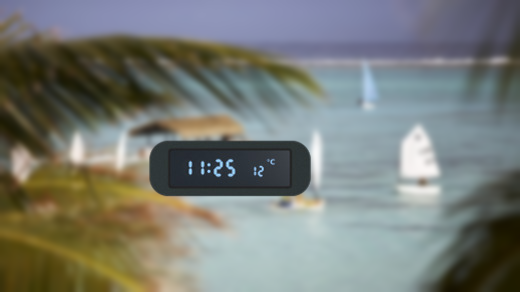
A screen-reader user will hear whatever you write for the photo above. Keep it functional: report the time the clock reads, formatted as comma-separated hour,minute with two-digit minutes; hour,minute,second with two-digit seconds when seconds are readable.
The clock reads 11,25
